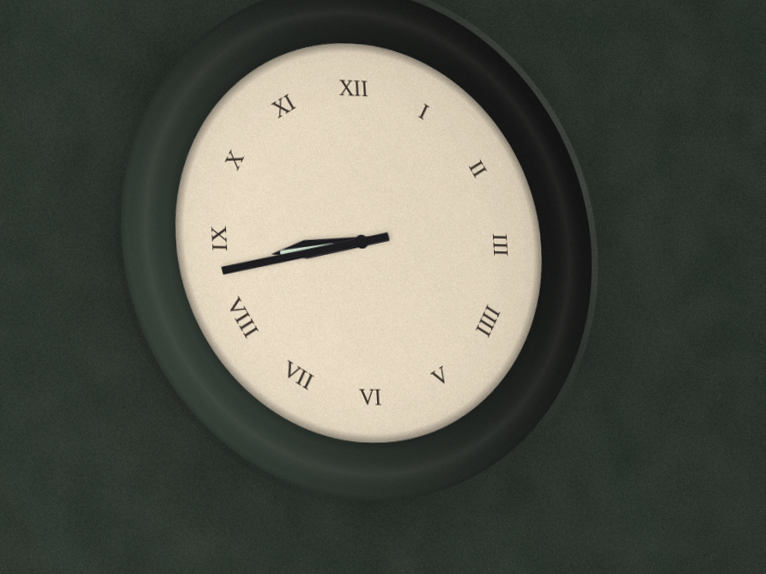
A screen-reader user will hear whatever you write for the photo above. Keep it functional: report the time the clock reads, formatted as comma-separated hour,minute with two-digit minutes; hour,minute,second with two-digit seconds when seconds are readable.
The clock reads 8,43
